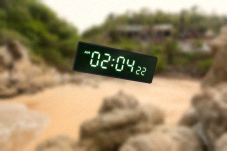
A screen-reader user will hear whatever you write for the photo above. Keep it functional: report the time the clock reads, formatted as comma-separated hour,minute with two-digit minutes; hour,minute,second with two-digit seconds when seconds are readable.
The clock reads 2,04,22
